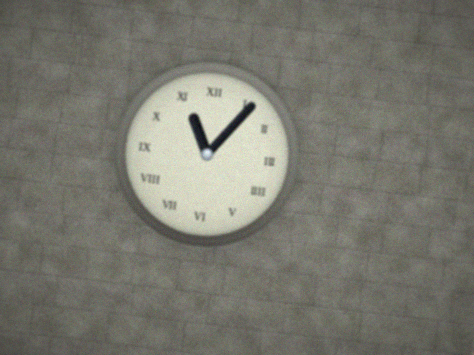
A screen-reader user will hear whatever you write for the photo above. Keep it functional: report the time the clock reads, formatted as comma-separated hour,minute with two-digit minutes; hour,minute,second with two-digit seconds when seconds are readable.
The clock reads 11,06
